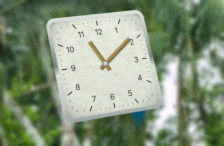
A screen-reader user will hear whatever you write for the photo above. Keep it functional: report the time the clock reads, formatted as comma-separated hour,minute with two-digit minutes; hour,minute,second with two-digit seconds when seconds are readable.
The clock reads 11,09
